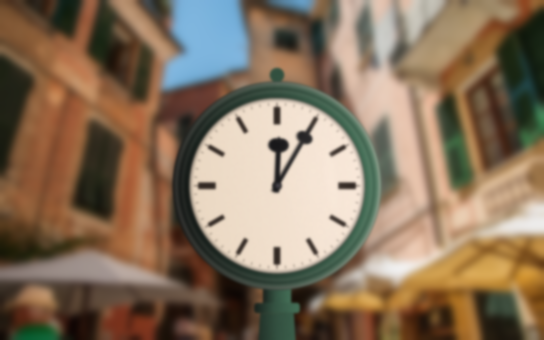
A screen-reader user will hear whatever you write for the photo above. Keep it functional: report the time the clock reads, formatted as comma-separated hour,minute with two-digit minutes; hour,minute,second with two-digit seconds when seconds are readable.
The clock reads 12,05
